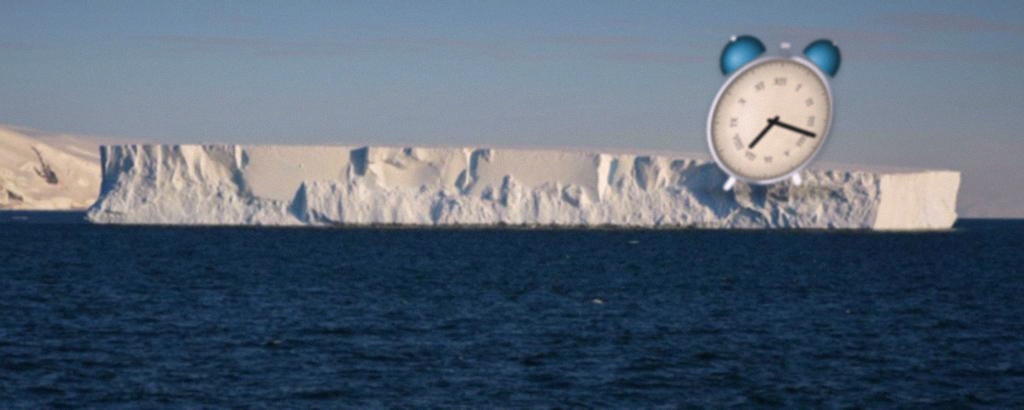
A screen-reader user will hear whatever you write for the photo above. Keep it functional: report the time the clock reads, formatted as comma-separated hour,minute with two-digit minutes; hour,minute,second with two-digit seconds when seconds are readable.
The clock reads 7,18
